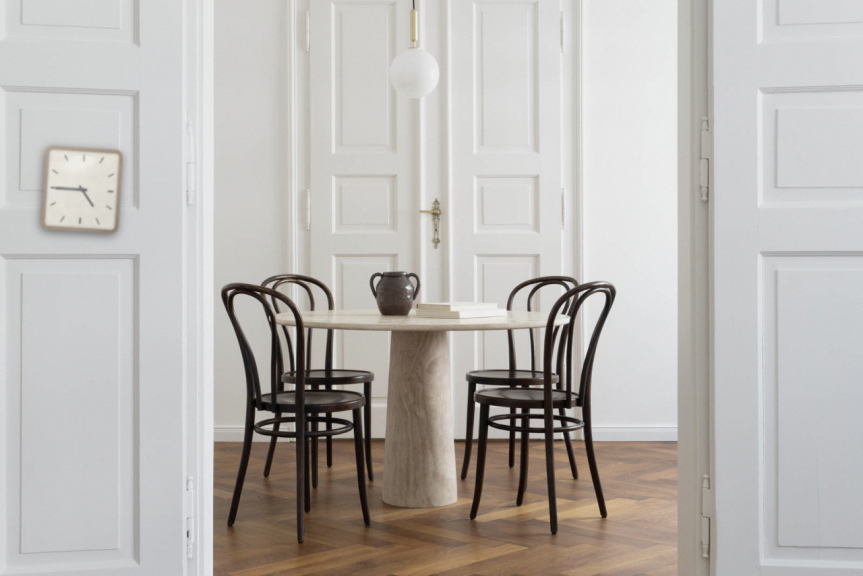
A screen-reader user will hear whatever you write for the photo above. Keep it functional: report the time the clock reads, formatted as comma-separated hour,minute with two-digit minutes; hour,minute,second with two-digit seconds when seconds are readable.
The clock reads 4,45
